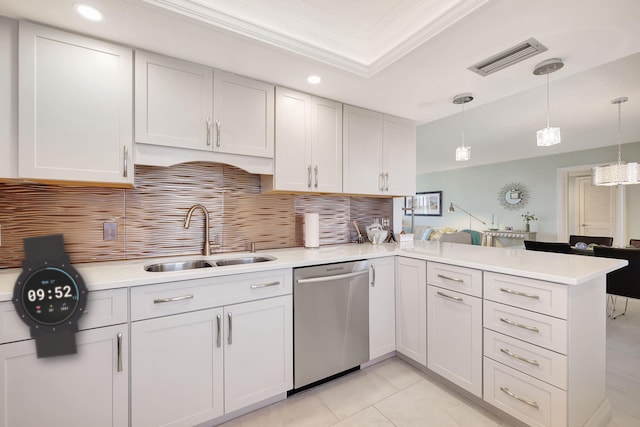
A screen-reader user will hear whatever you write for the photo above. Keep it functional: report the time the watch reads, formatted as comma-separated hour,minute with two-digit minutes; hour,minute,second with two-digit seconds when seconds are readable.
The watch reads 9,52
